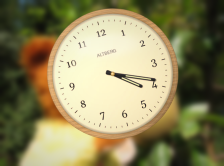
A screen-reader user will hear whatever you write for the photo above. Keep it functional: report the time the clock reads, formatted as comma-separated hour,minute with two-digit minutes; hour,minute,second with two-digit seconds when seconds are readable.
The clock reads 4,19
